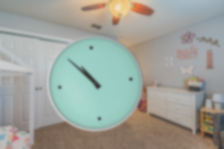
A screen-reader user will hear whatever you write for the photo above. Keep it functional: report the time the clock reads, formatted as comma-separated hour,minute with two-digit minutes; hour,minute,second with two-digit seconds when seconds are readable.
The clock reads 10,53
